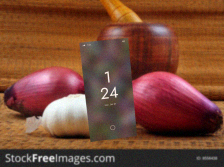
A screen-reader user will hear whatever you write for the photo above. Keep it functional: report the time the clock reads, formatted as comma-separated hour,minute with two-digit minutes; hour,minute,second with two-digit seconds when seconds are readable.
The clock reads 1,24
